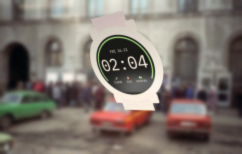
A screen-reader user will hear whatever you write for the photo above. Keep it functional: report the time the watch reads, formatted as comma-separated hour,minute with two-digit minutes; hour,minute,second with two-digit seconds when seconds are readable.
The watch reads 2,04
